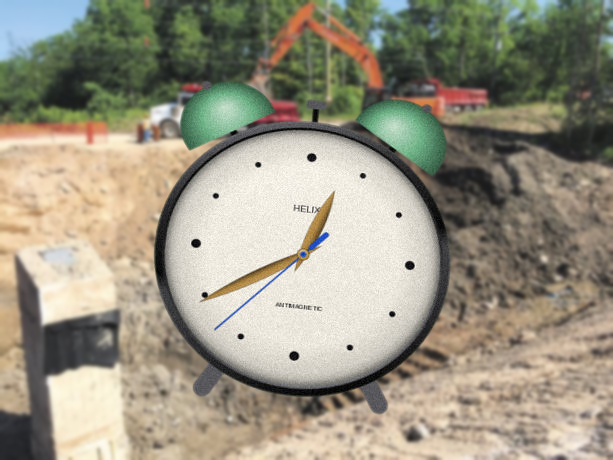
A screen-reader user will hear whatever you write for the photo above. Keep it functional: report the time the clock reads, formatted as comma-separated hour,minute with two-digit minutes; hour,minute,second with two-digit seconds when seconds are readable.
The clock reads 12,39,37
